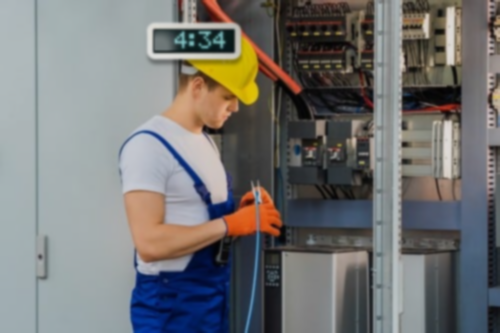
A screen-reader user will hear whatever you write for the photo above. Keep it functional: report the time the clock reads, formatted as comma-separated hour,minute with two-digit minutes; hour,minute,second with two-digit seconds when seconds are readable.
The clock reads 4,34
